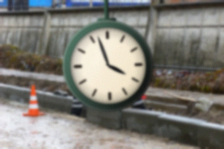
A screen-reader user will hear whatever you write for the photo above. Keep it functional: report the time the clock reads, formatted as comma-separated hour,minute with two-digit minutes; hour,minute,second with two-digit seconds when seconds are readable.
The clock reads 3,57
